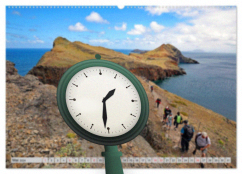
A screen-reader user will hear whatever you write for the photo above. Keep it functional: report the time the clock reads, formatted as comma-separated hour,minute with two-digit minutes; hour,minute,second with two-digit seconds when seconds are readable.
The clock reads 1,31
